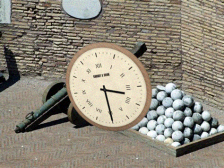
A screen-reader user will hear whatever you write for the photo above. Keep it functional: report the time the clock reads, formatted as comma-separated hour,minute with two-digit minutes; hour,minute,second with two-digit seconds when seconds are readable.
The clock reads 3,30
